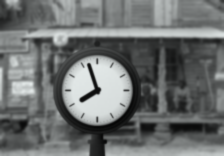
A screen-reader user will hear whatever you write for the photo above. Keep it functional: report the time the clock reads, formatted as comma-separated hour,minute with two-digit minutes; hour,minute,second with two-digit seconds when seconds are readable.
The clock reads 7,57
